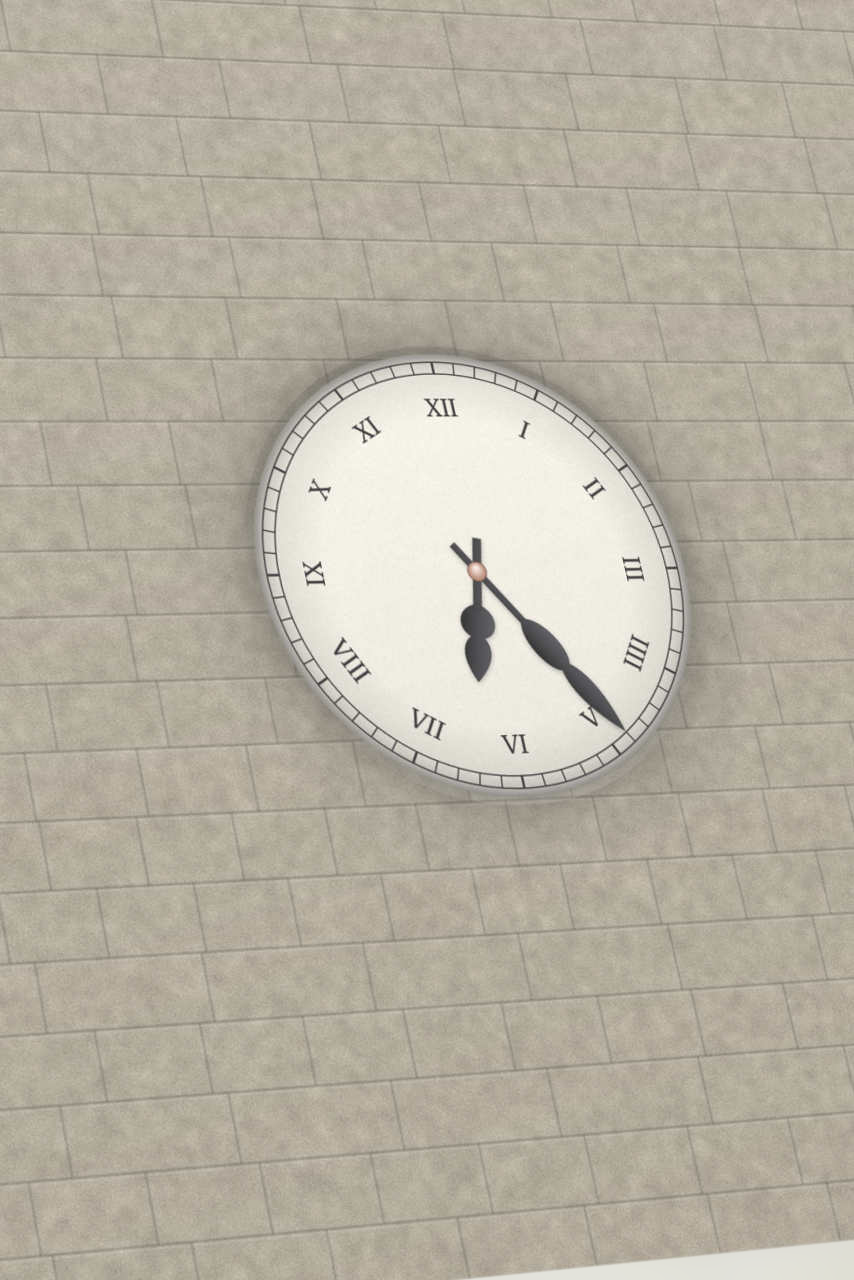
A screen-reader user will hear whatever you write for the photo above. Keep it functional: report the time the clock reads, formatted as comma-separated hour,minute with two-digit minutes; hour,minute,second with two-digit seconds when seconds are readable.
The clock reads 6,24
